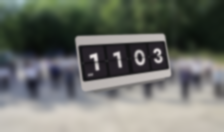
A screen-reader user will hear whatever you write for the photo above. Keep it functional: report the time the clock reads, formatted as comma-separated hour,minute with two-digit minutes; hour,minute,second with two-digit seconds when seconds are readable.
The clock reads 11,03
